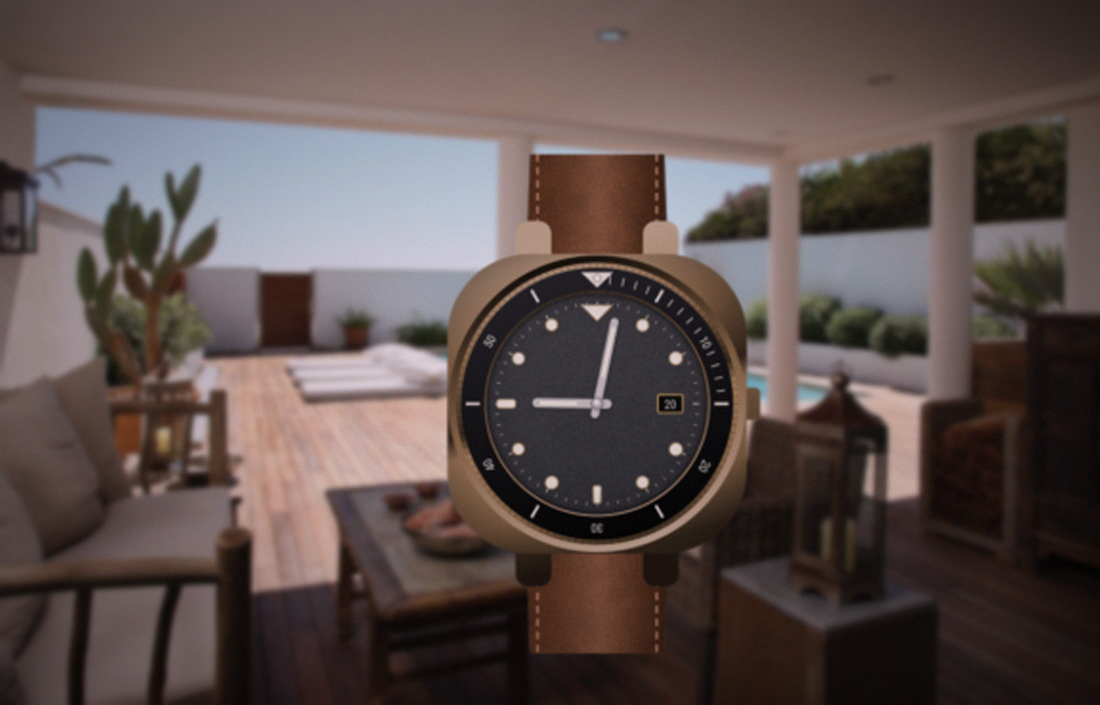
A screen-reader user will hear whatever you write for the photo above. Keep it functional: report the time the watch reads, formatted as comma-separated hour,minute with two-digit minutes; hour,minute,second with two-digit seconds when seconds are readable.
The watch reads 9,02
